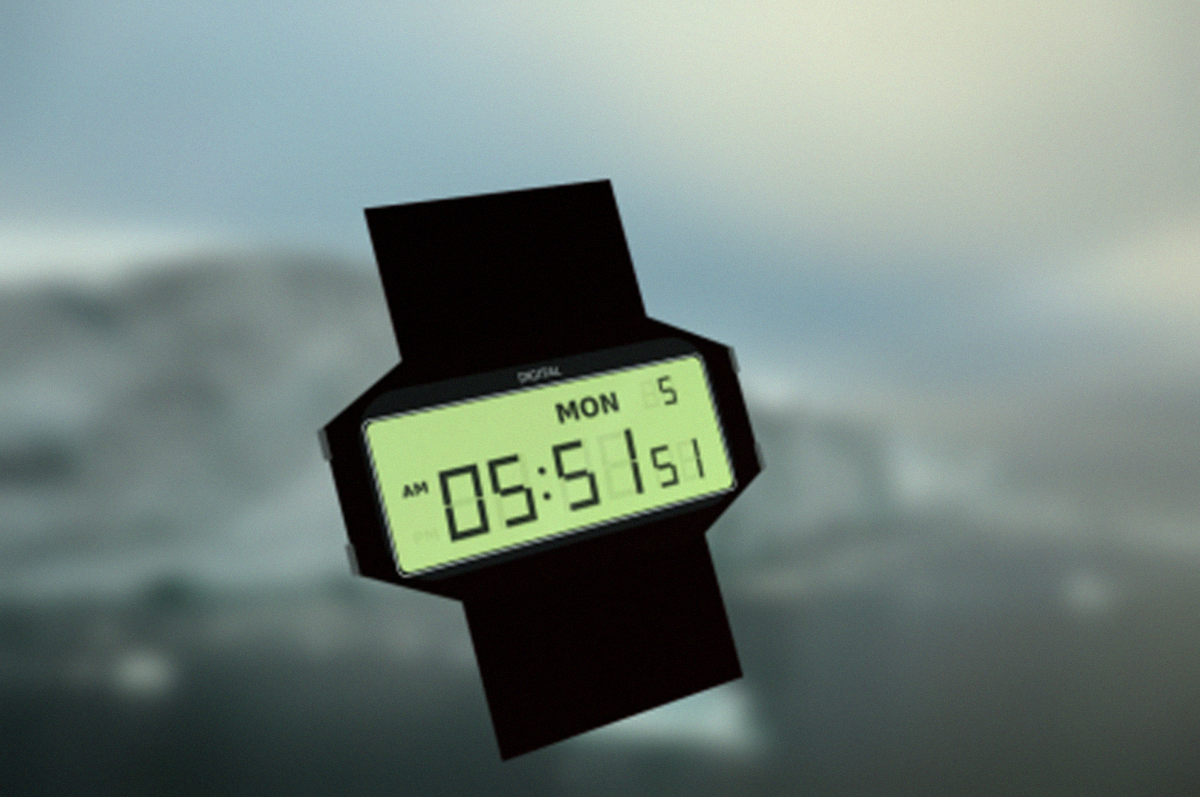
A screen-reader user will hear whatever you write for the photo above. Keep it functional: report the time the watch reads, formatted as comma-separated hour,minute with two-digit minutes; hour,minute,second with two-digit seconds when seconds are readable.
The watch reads 5,51,51
